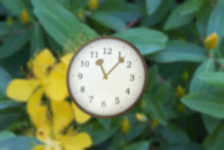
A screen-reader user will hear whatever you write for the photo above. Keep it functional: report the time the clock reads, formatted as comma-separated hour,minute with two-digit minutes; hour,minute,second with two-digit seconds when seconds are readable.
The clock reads 11,07
